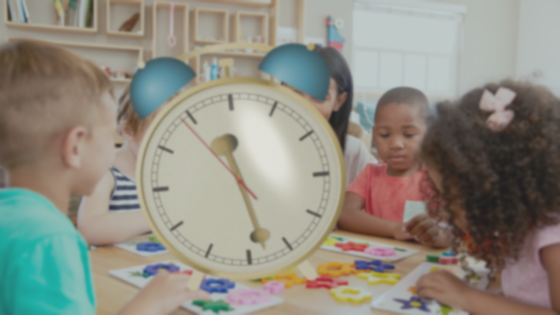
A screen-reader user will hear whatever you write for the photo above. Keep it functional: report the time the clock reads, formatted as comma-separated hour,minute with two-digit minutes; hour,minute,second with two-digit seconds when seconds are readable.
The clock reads 11,27,54
